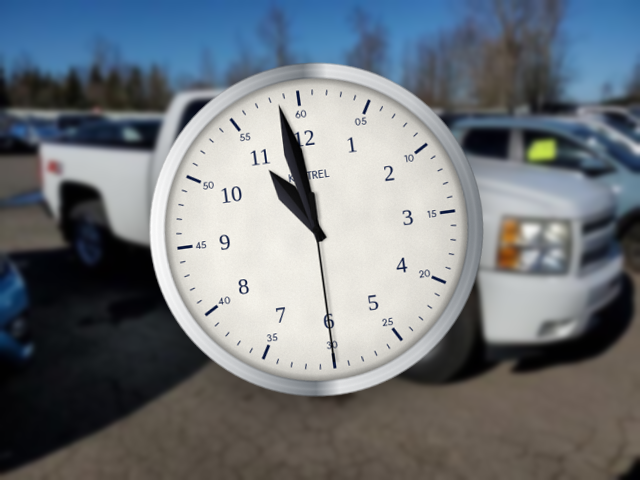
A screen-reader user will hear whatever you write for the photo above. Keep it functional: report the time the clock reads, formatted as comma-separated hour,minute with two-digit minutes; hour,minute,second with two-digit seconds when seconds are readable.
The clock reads 10,58,30
